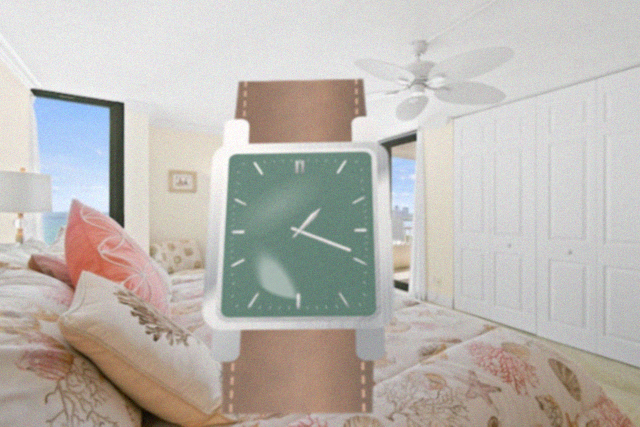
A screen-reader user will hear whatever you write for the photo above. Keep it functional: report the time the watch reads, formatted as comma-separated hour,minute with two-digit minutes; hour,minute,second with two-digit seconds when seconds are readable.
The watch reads 1,19
